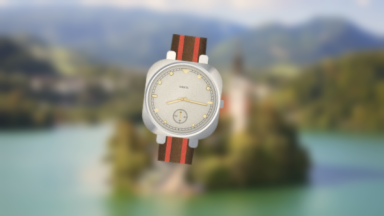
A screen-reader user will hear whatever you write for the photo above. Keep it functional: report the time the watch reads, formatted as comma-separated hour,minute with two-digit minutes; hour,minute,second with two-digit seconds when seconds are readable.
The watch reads 8,16
